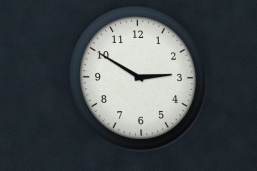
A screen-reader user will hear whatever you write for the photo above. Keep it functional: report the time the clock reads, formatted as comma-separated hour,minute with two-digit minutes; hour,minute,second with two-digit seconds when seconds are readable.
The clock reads 2,50
